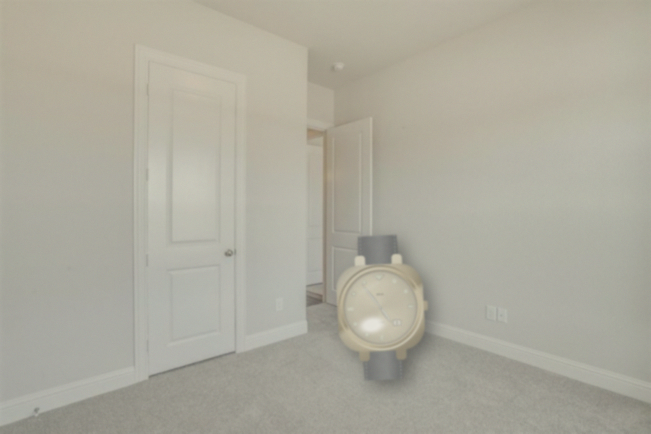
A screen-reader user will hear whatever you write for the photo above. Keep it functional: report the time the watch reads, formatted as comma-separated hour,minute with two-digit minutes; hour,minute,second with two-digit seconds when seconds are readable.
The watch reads 4,54
